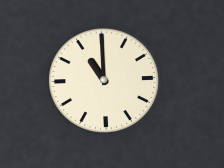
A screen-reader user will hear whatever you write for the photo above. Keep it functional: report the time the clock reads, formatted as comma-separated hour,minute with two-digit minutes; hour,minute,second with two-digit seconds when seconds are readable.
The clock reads 11,00
